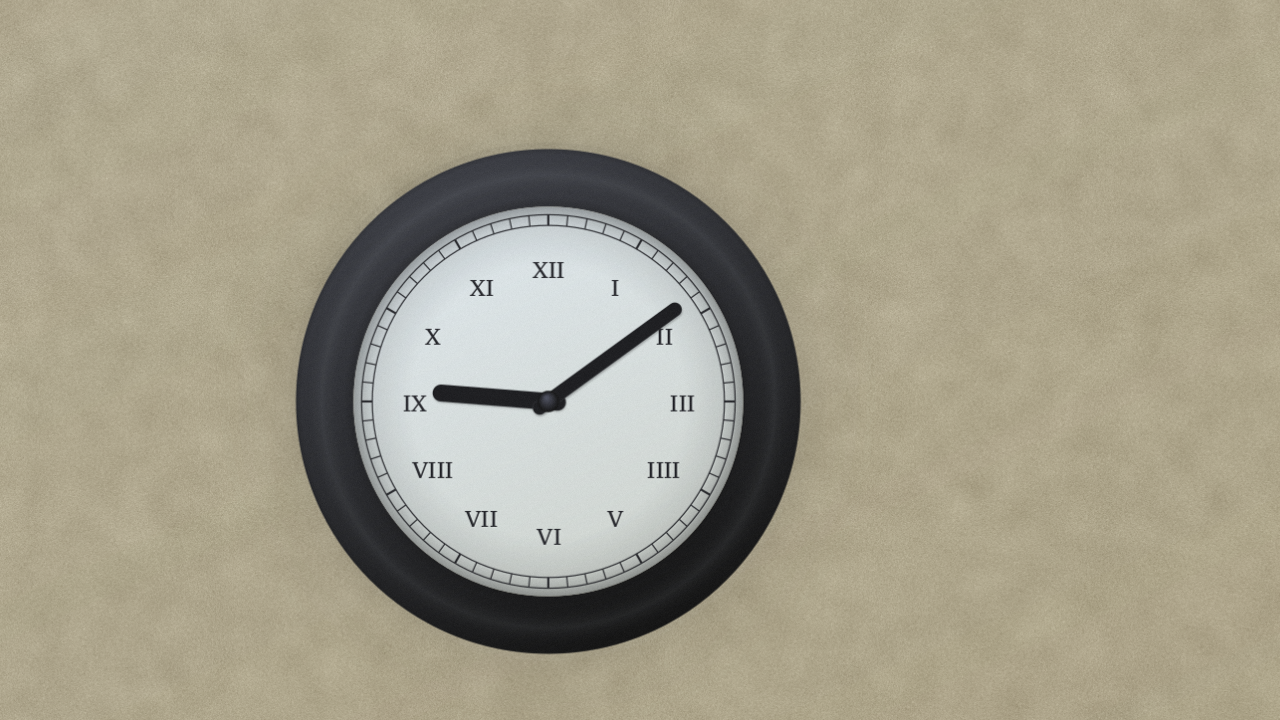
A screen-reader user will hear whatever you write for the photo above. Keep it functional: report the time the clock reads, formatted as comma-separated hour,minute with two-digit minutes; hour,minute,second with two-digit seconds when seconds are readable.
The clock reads 9,09
